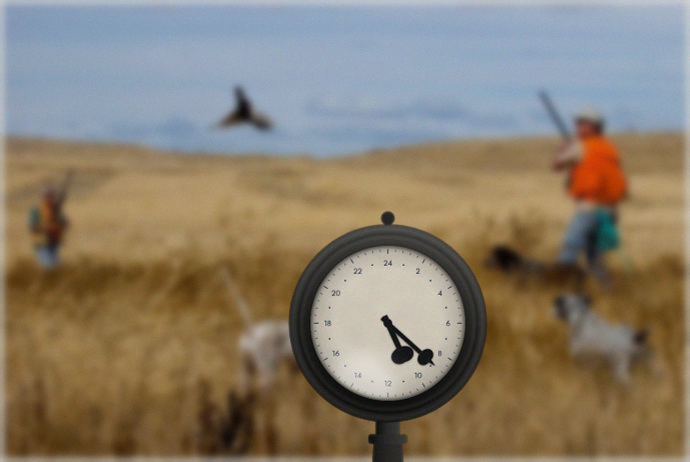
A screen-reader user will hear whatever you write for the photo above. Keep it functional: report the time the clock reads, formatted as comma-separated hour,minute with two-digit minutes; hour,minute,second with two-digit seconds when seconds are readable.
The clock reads 10,22
